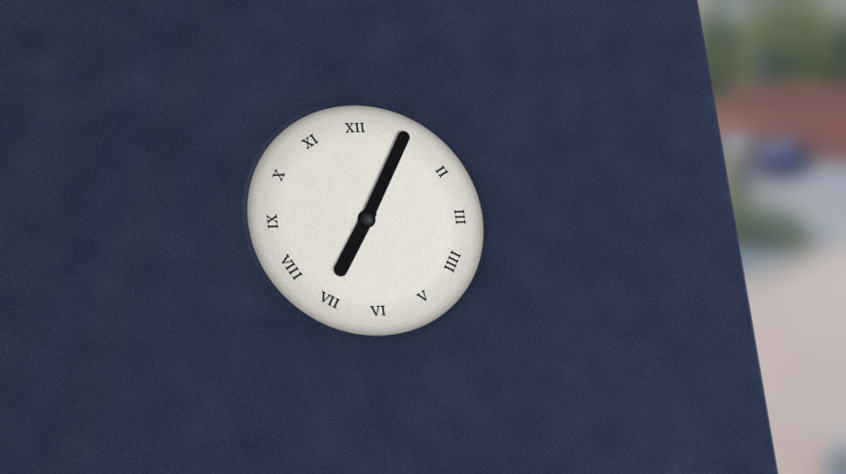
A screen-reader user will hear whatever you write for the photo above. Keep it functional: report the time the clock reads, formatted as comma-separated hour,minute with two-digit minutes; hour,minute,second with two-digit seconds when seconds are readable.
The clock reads 7,05
